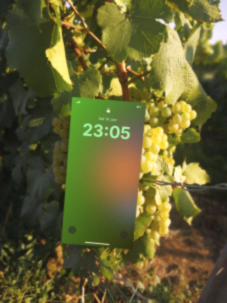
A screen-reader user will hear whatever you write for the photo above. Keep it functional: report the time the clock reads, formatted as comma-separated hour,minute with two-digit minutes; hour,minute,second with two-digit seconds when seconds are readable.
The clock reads 23,05
